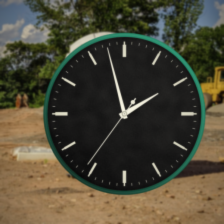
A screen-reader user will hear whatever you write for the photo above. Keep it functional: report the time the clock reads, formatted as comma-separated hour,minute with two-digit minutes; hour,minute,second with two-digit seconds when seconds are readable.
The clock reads 1,57,36
